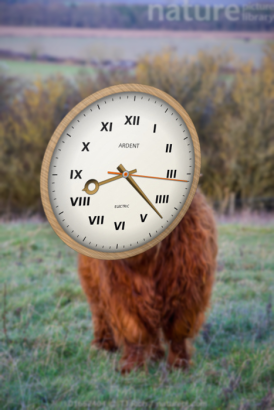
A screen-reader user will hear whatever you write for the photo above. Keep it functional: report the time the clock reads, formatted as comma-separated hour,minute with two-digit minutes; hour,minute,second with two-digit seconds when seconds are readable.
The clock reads 8,22,16
